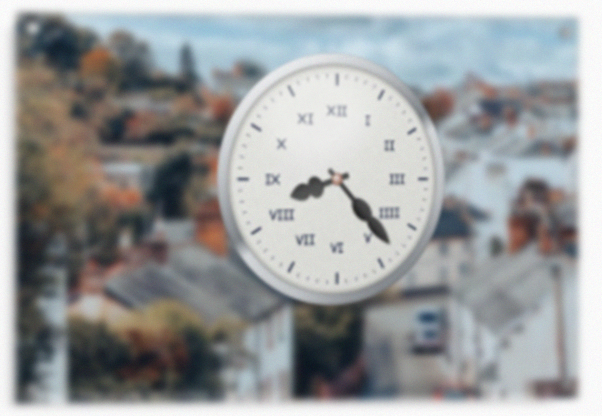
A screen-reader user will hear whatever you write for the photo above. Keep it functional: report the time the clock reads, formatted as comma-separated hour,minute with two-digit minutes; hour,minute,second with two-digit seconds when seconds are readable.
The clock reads 8,23
